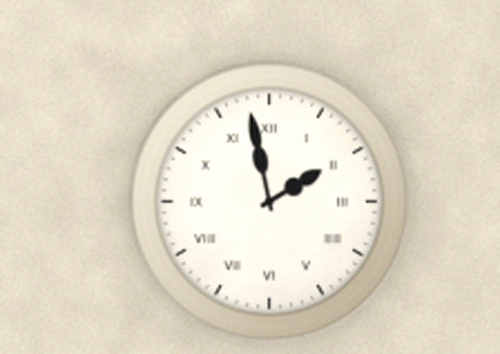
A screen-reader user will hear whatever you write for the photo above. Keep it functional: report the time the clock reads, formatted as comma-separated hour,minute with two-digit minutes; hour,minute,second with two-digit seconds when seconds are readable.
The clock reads 1,58
